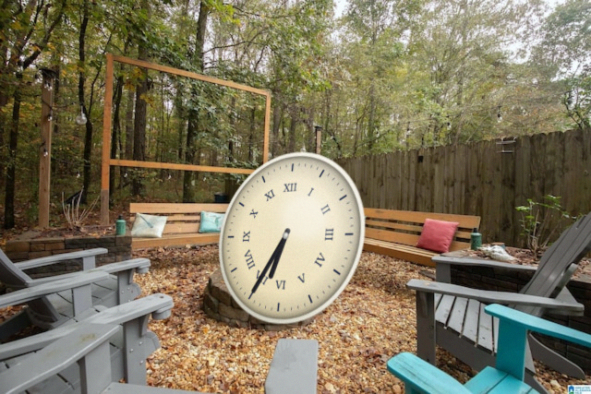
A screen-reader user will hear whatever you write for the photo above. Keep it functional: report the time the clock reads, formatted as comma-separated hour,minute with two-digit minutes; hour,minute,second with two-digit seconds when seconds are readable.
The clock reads 6,35
